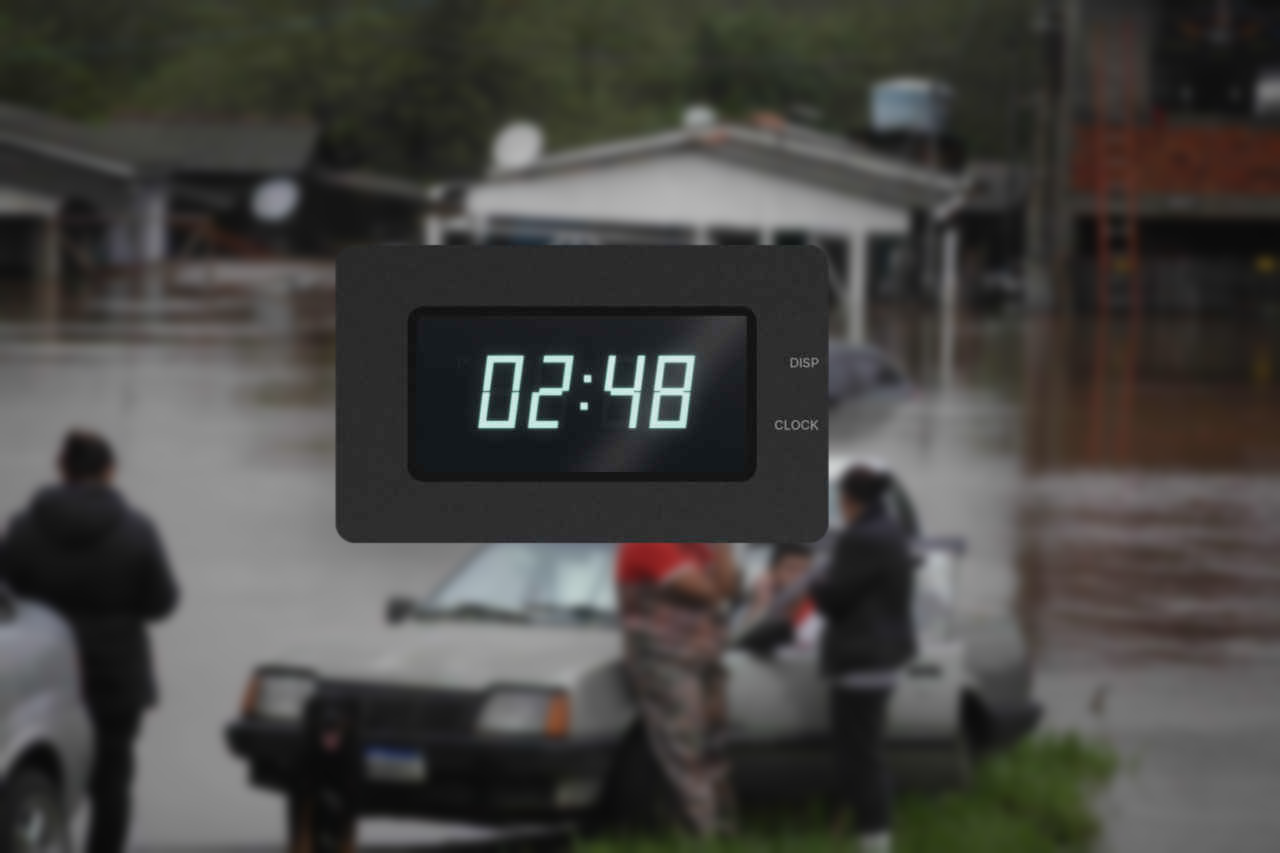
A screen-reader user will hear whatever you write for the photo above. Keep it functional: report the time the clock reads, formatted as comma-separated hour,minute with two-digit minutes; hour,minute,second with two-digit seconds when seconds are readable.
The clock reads 2,48
